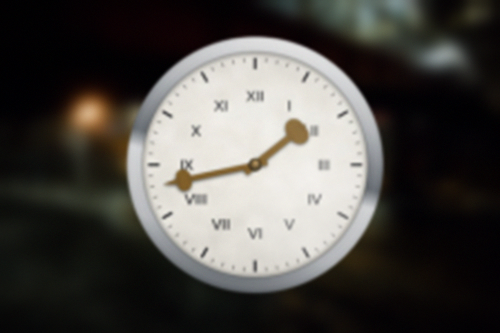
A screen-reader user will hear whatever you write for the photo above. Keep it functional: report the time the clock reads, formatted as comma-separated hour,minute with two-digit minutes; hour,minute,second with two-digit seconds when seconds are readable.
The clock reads 1,43
